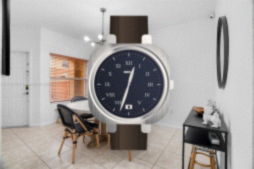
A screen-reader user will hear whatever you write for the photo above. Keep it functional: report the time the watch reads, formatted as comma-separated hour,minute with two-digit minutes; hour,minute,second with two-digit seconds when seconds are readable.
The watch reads 12,33
